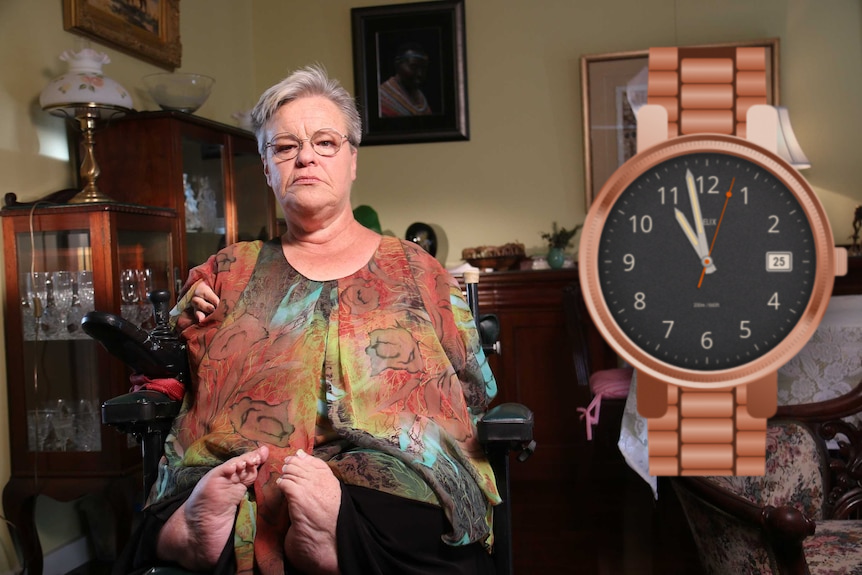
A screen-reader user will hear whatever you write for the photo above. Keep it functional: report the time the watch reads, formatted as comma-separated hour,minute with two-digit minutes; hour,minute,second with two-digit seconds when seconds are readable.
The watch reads 10,58,03
